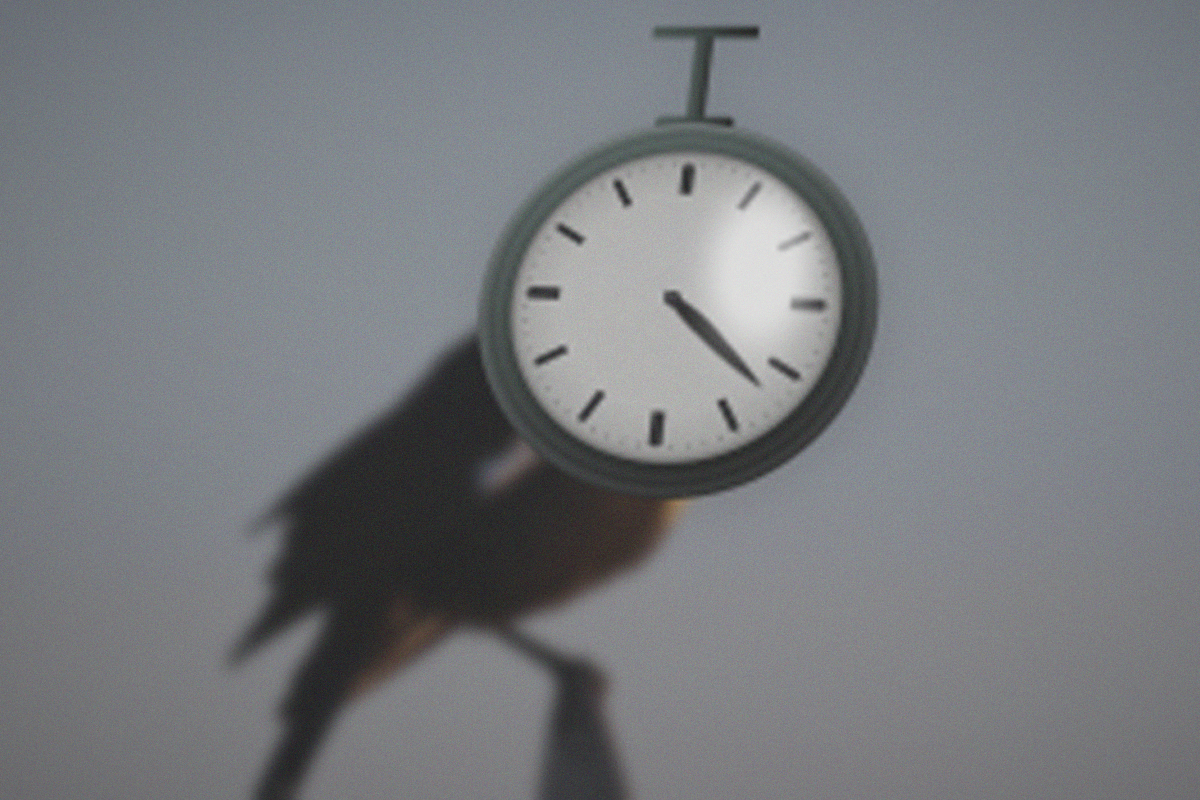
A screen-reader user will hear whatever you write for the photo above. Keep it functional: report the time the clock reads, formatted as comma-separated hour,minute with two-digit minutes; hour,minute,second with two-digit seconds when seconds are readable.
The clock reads 4,22
